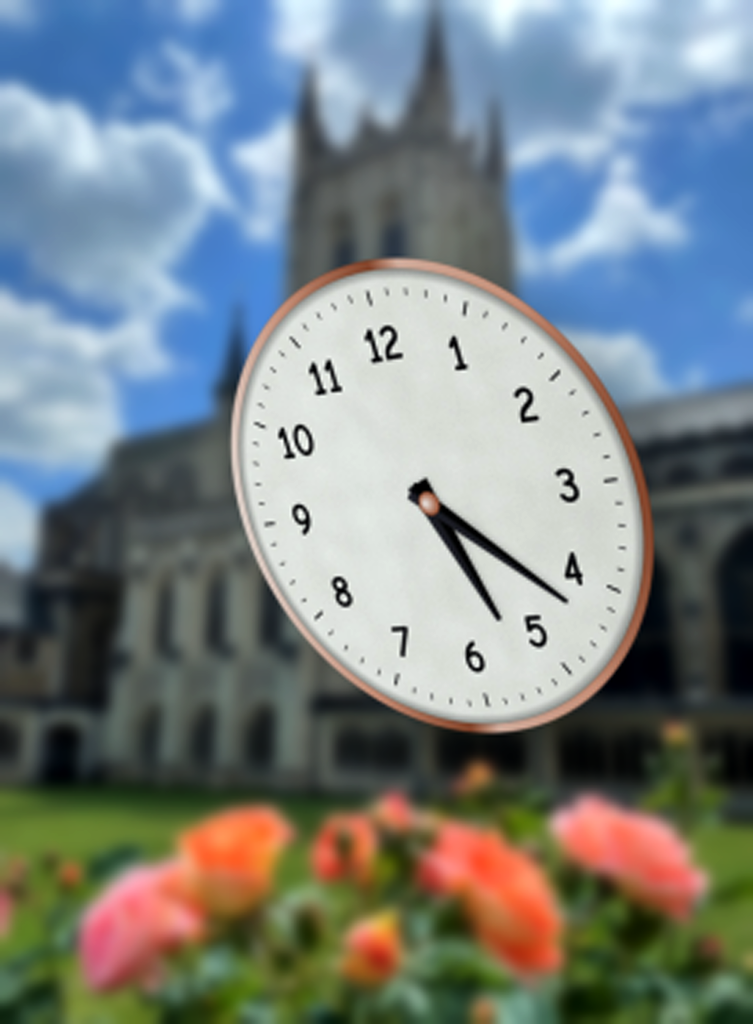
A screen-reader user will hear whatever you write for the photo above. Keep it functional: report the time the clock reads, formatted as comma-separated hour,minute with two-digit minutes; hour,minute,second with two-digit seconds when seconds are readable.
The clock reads 5,22
